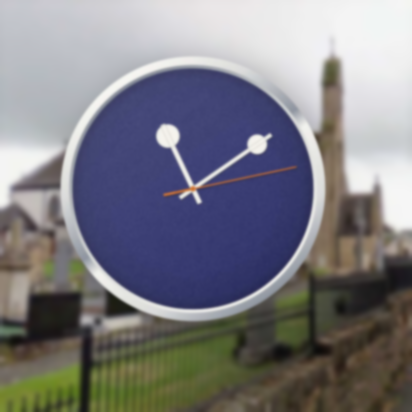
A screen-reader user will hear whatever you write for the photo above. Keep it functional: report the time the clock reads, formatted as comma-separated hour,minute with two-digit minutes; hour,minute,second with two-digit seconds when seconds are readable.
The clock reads 11,09,13
